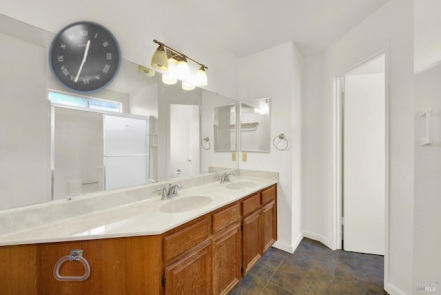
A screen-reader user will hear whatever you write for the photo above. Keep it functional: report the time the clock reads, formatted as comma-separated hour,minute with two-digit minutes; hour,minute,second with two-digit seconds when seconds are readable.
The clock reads 12,34
